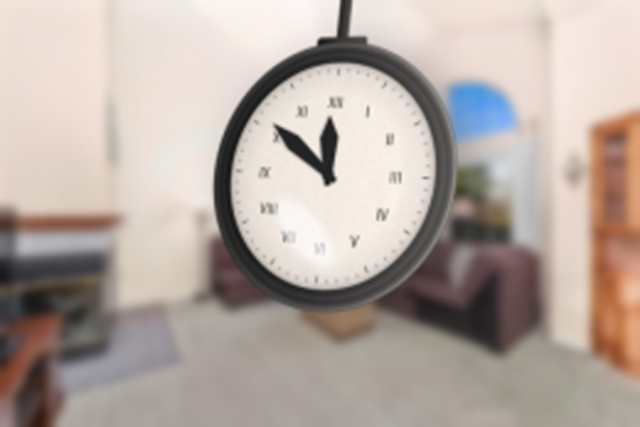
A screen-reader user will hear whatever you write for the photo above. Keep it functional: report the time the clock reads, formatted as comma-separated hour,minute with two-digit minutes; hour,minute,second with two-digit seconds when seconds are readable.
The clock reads 11,51
